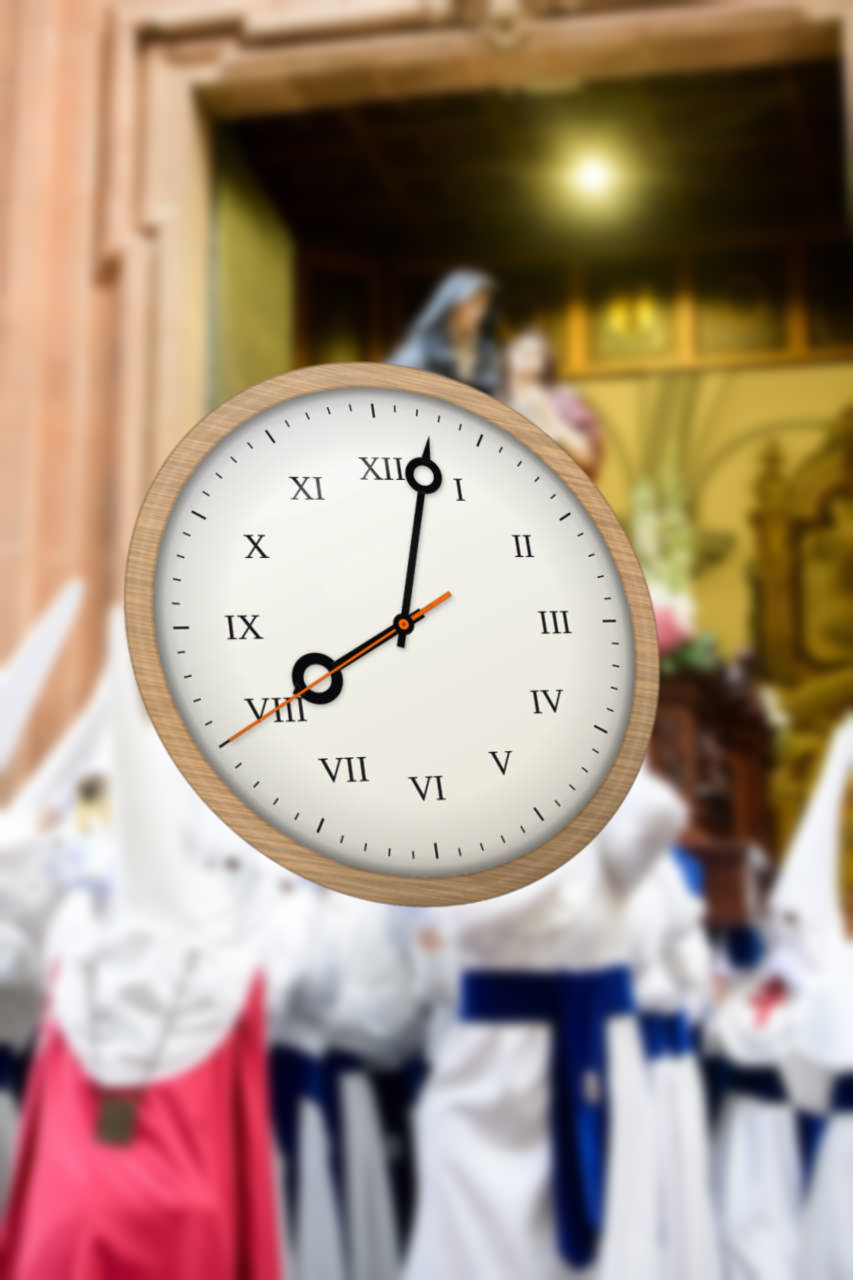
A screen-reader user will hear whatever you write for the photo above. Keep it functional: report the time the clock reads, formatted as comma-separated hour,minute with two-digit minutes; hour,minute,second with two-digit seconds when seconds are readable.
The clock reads 8,02,40
